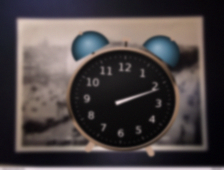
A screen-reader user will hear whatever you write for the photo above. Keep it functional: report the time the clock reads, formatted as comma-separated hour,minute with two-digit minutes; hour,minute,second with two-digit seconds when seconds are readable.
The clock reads 2,11
